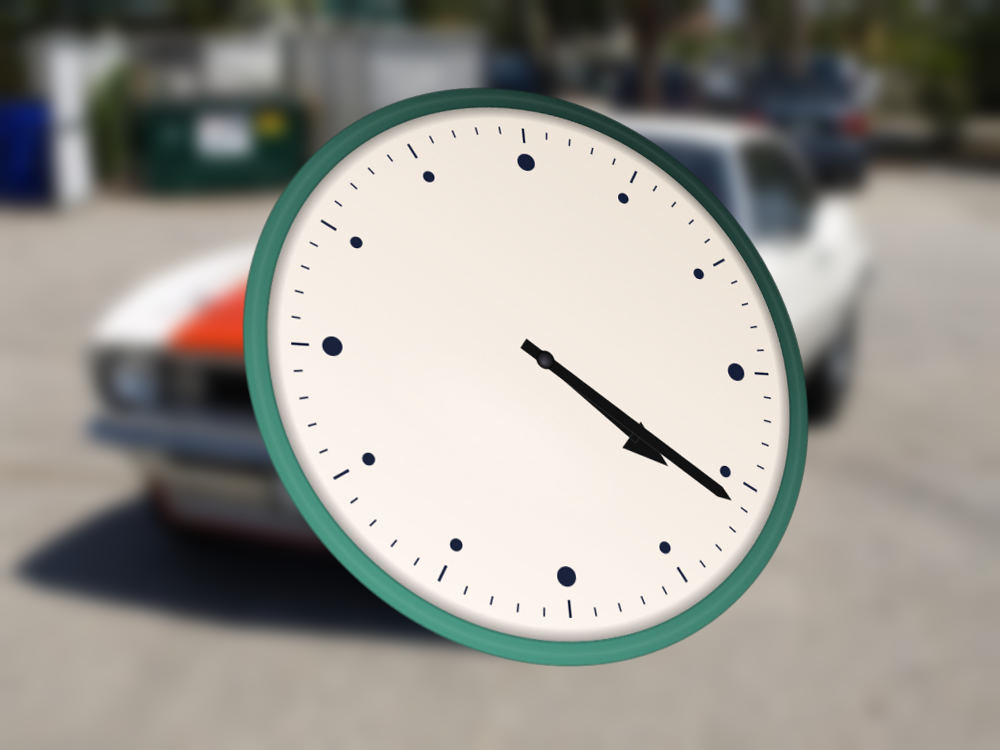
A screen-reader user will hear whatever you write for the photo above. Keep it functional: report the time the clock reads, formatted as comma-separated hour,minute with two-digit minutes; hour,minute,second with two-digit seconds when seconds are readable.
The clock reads 4,21
